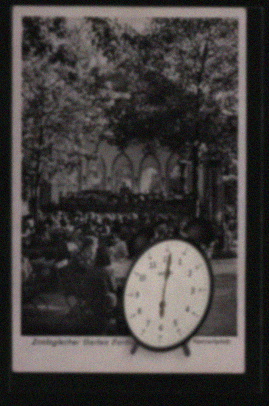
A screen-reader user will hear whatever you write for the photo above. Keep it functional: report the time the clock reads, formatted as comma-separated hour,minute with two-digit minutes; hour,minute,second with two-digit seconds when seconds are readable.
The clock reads 6,01
